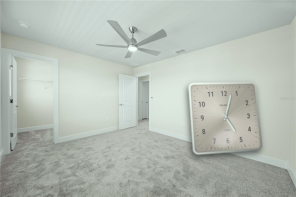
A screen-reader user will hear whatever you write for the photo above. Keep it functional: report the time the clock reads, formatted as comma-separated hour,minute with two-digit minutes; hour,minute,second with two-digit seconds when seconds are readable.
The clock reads 5,03
